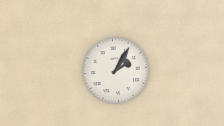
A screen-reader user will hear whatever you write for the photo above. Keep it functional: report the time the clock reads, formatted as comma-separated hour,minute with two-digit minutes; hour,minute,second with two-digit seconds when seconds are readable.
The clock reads 2,06
